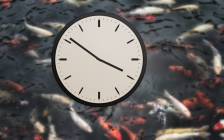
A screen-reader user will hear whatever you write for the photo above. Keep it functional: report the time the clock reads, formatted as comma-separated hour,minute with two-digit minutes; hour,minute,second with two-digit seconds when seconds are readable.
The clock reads 3,51
